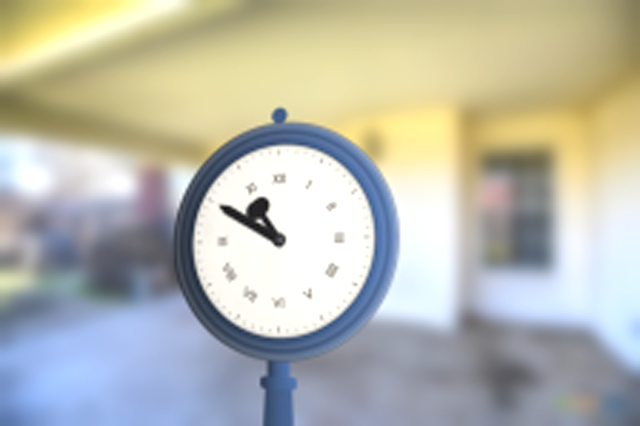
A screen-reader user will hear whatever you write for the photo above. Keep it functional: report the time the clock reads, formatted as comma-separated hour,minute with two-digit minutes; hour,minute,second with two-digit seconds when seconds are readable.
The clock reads 10,50
